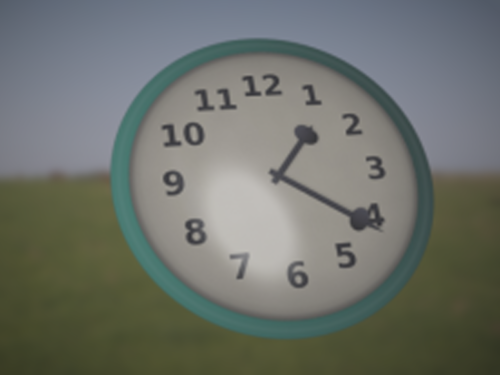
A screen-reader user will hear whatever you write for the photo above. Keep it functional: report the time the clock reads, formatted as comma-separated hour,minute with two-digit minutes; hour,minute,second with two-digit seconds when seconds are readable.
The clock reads 1,21
